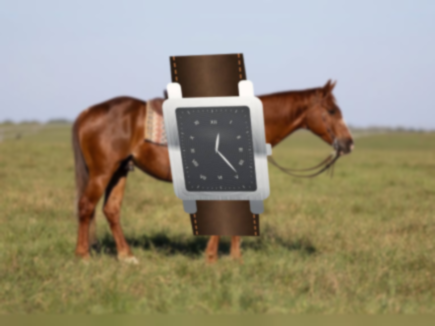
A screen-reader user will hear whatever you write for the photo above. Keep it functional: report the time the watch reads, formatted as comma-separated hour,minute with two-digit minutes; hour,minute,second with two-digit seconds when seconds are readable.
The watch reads 12,24
